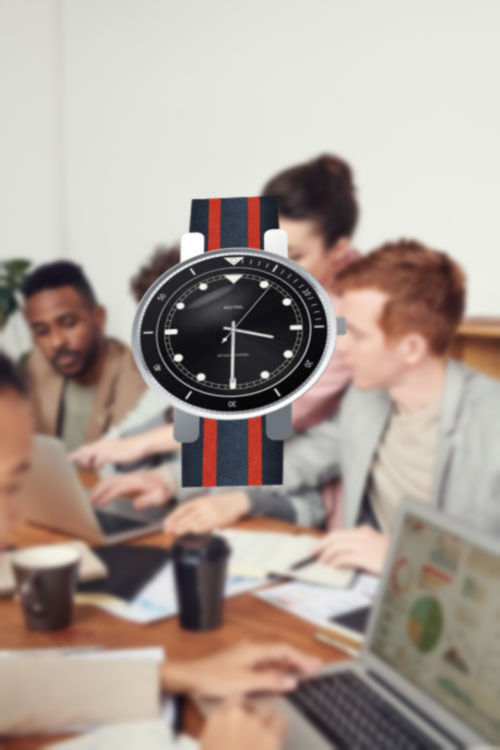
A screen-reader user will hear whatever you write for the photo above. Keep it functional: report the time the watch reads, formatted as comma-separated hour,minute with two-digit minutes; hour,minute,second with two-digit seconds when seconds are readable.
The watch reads 3,30,06
